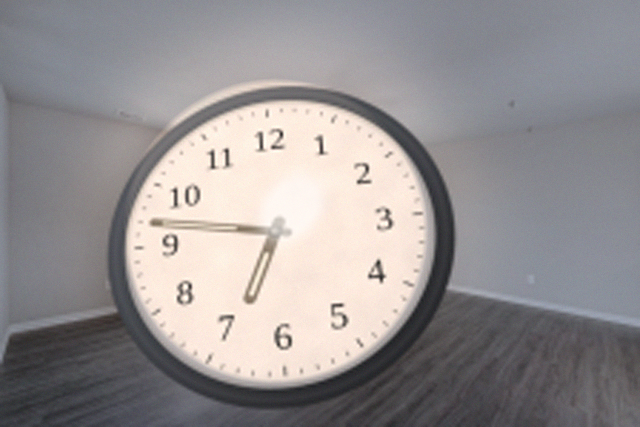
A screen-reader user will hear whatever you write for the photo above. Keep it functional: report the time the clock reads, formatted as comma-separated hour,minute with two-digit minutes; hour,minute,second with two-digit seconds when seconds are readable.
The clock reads 6,47
